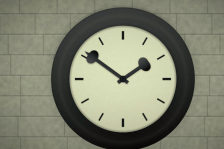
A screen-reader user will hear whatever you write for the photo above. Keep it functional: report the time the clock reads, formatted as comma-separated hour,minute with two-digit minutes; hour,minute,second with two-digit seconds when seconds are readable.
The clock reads 1,51
